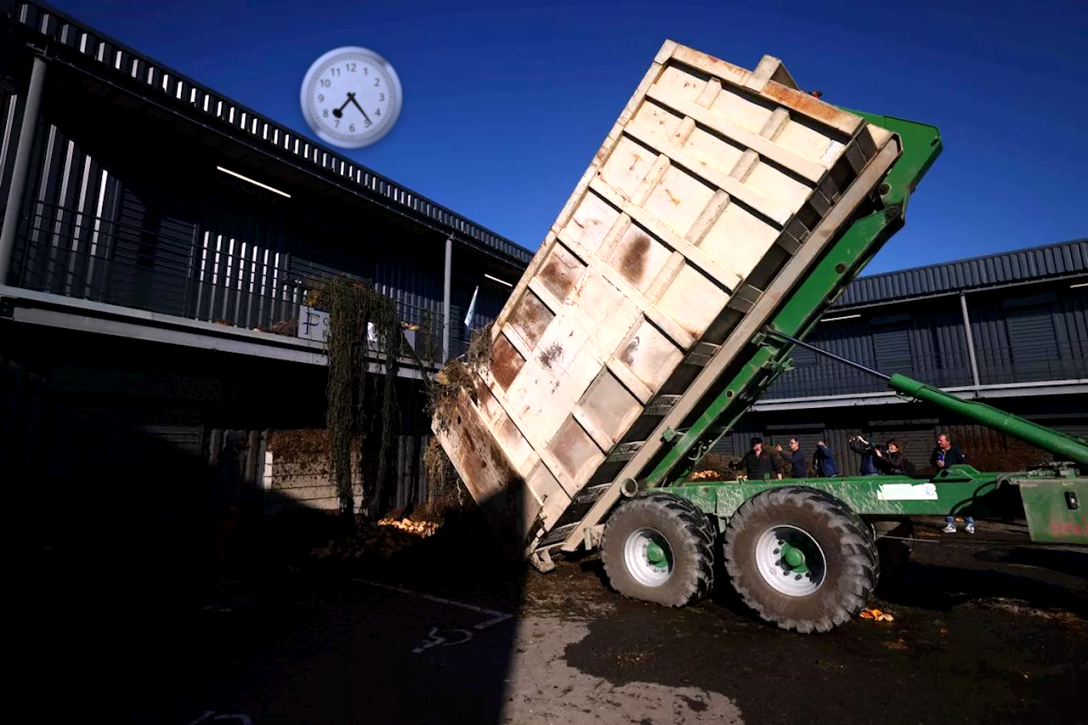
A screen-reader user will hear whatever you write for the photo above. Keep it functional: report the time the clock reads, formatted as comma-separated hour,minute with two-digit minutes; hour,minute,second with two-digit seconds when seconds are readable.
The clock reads 7,24
